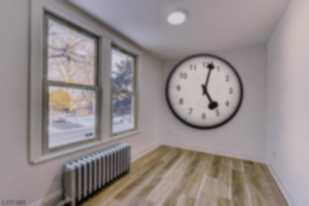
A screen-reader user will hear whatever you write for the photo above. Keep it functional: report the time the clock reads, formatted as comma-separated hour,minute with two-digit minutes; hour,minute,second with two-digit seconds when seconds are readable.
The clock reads 5,02
